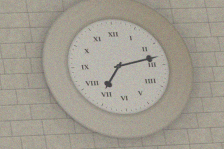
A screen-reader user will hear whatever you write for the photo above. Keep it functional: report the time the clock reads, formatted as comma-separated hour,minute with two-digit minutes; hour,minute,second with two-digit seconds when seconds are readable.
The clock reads 7,13
